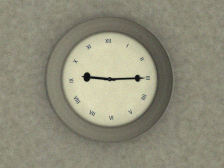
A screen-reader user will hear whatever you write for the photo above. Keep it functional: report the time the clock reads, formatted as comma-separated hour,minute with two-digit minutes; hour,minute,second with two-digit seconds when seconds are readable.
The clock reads 9,15
